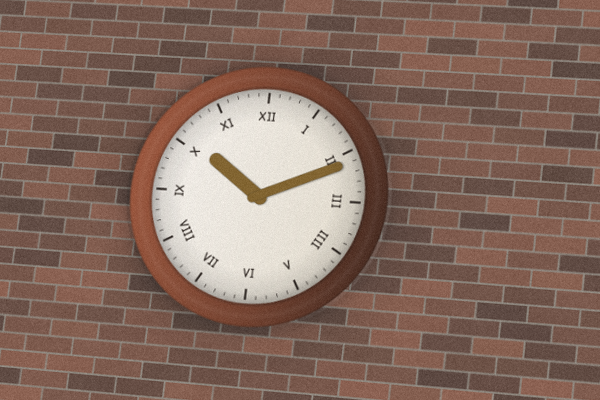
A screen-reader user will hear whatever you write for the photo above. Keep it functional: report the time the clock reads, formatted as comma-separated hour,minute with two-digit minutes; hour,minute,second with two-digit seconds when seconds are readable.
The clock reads 10,11
